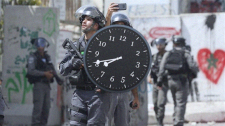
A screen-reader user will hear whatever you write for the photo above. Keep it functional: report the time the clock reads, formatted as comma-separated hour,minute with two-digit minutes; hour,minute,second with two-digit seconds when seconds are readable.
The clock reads 7,41
